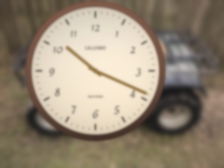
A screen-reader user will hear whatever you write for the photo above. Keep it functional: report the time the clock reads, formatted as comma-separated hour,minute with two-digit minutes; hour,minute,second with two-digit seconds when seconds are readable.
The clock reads 10,19
